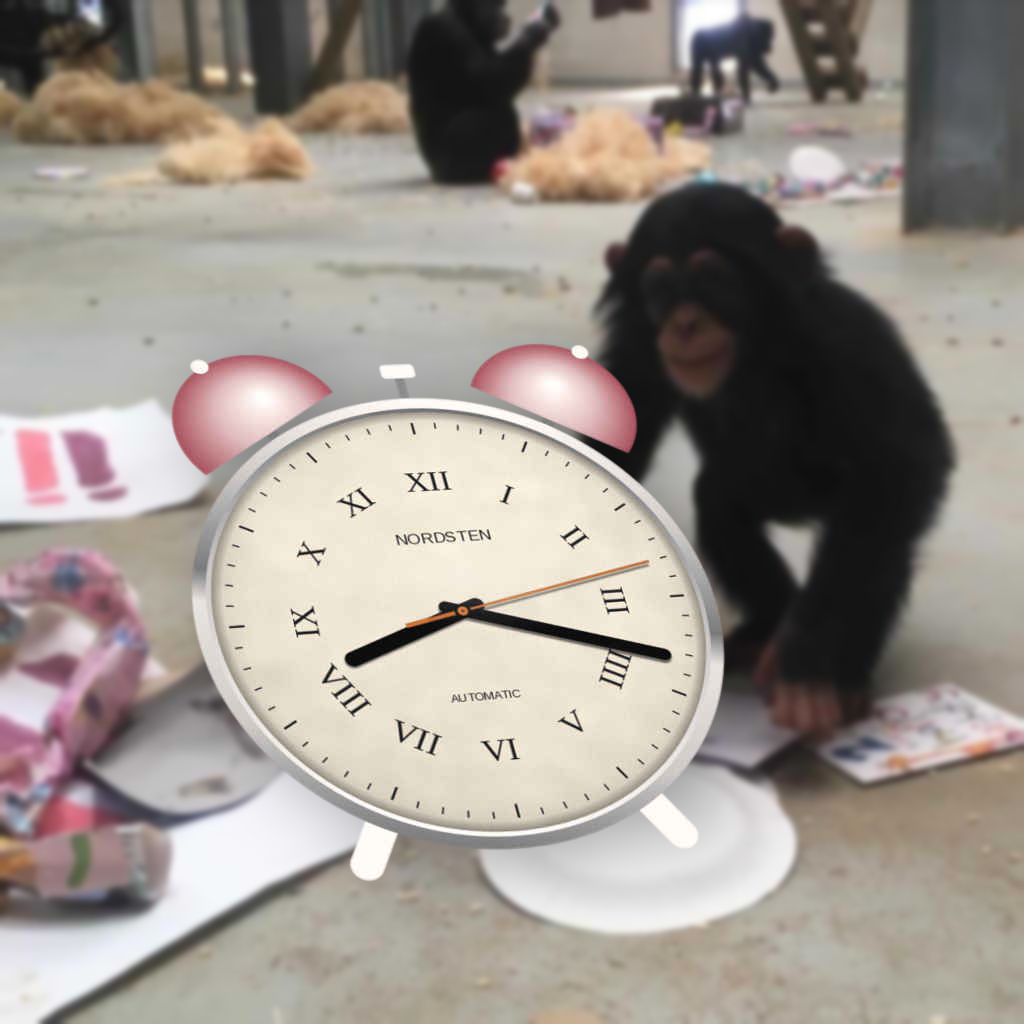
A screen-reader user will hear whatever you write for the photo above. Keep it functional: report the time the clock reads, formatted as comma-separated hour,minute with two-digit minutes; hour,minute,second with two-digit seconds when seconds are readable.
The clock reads 8,18,13
